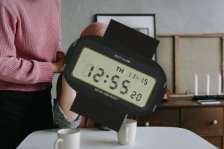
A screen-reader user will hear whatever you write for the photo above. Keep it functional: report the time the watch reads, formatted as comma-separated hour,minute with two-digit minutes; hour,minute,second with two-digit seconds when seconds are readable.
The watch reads 12,55,20
